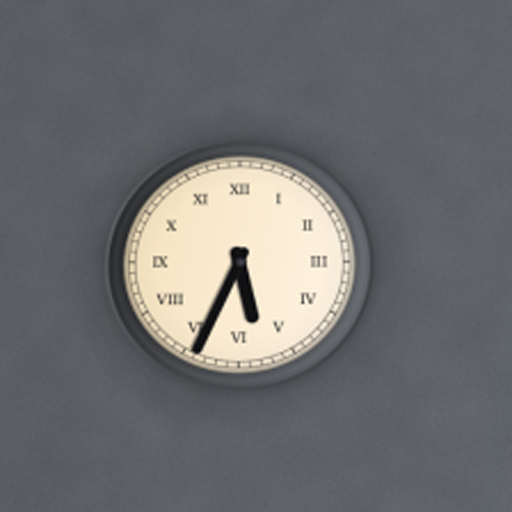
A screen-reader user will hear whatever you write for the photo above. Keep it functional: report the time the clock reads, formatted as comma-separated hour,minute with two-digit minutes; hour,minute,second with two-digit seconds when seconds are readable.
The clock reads 5,34
